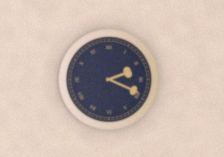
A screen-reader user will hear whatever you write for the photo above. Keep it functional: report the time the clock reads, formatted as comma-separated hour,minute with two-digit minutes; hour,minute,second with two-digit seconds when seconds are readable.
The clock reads 2,19
